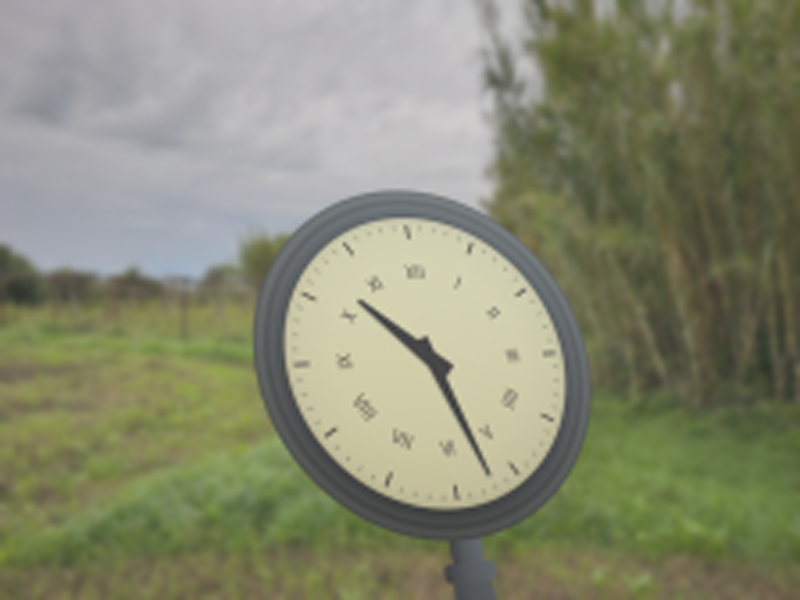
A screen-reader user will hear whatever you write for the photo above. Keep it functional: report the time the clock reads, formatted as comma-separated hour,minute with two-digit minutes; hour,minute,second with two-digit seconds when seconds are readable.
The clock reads 10,27
